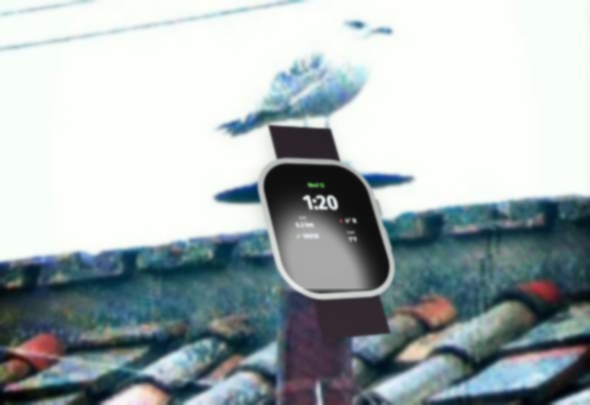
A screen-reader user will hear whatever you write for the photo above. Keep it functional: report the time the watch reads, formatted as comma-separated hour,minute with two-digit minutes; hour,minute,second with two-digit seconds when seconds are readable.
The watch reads 1,20
